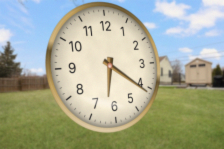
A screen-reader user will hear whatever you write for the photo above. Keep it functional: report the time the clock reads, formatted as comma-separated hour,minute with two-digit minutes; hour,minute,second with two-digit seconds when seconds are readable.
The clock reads 6,21
